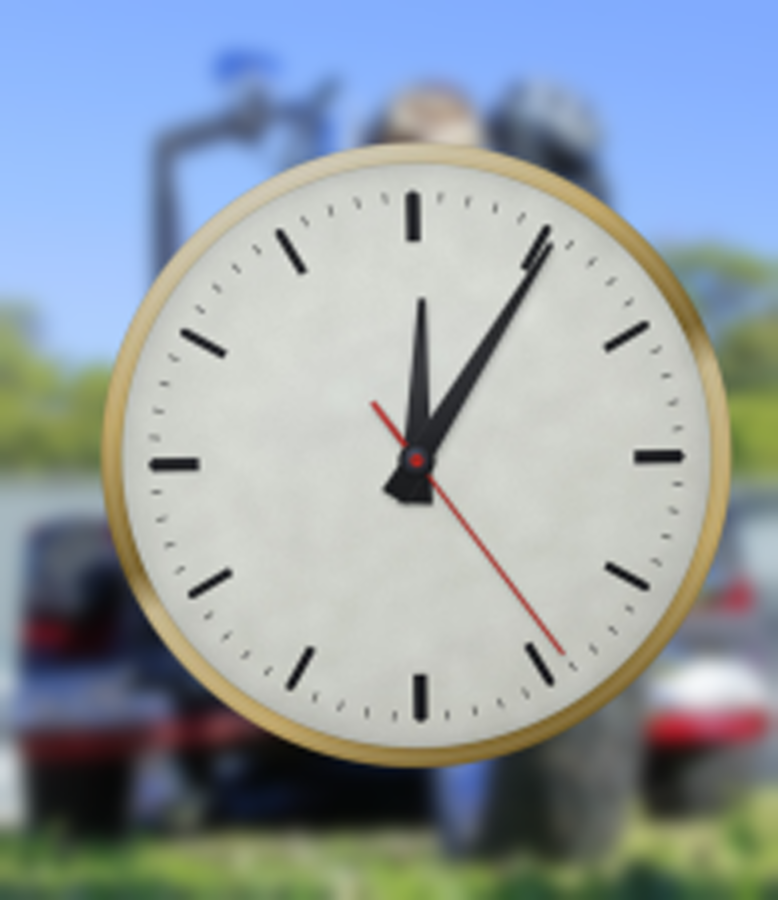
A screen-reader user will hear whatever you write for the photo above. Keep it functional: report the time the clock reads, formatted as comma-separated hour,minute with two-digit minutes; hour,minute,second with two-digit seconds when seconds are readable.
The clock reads 12,05,24
